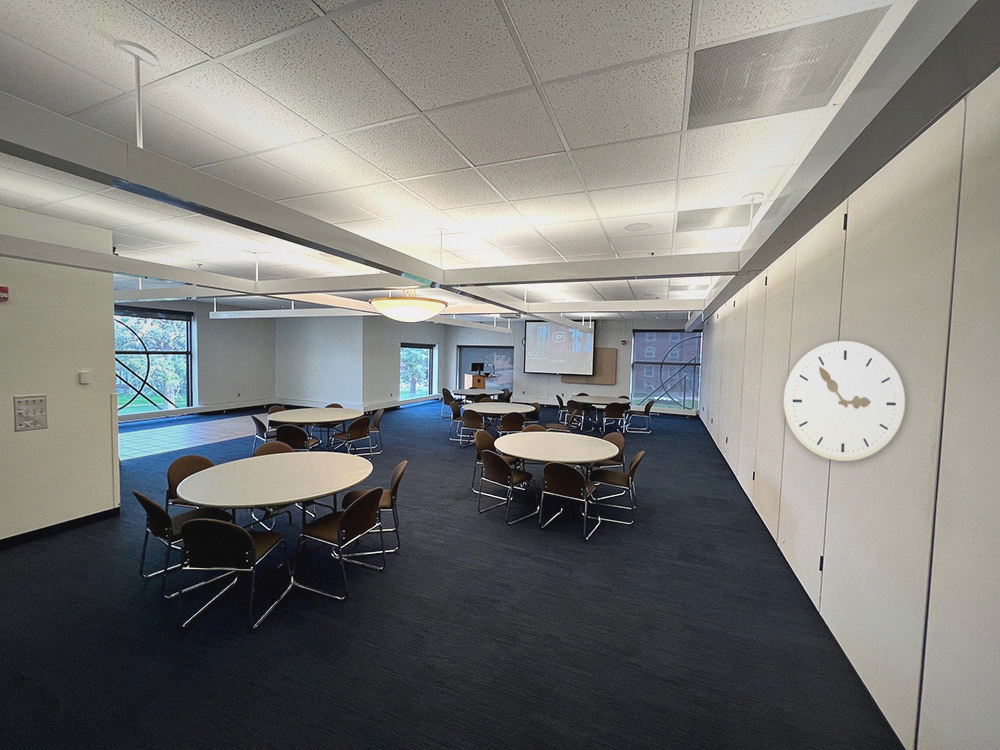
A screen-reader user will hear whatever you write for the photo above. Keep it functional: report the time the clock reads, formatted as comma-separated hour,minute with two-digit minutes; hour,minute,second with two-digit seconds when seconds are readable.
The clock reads 2,54
